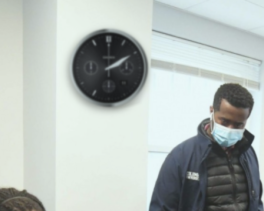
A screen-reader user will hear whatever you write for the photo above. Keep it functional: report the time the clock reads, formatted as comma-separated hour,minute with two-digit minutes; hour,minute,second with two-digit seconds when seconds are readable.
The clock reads 2,10
